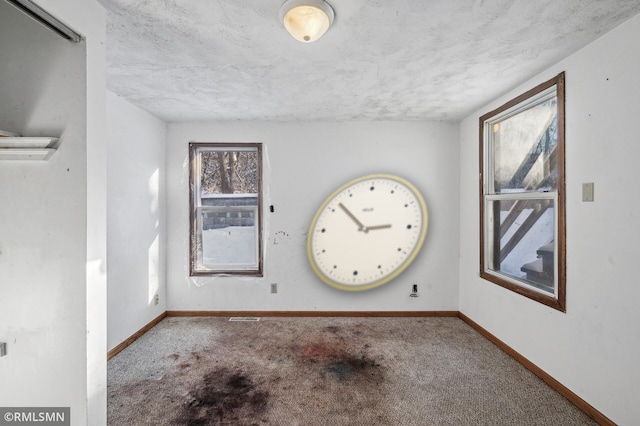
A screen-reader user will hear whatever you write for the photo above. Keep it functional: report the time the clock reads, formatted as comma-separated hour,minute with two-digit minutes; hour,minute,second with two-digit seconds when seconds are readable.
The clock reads 2,52
